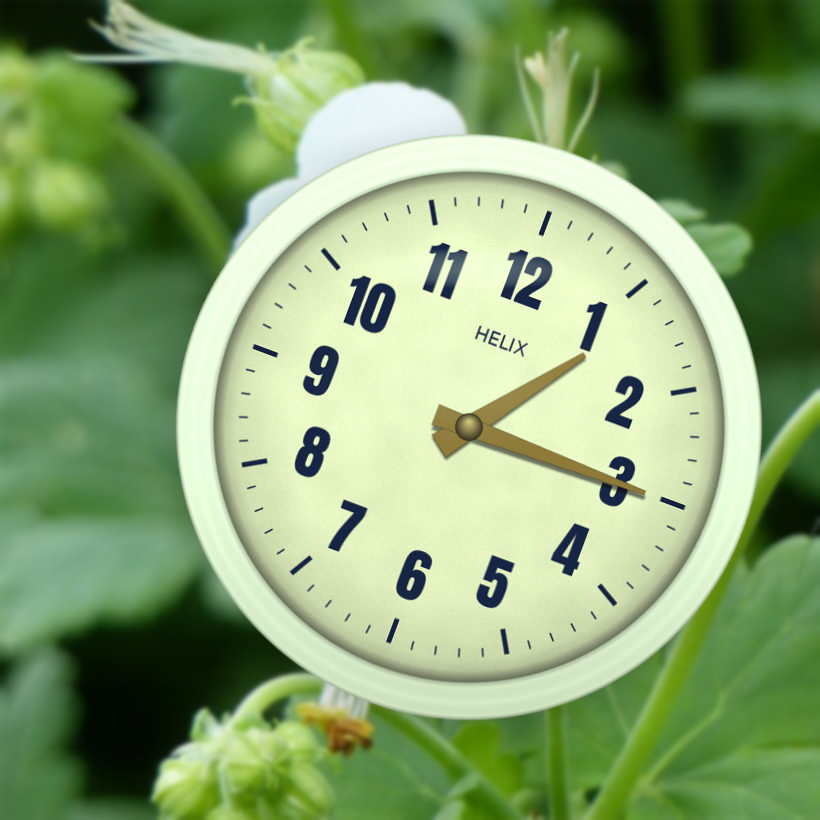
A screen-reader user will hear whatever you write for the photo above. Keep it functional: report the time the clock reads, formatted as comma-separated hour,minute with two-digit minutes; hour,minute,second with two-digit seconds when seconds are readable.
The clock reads 1,15
